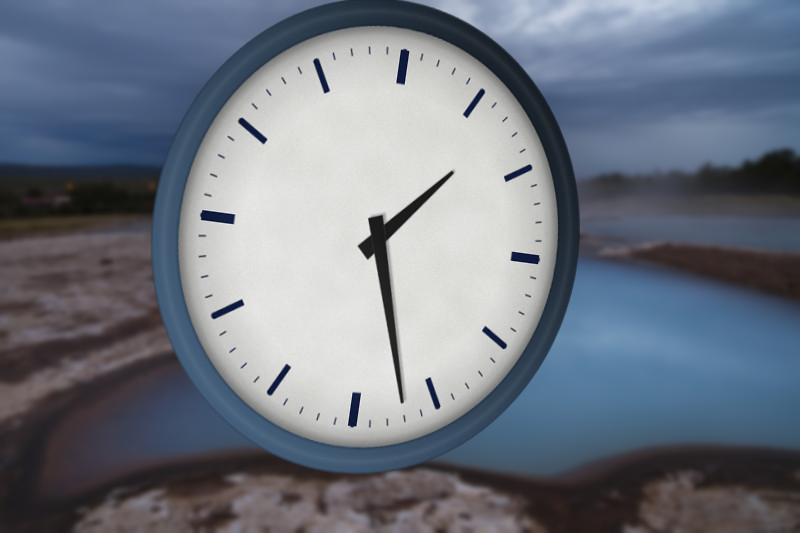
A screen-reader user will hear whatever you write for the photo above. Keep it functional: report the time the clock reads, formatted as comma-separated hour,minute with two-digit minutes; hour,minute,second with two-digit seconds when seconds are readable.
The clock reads 1,27
